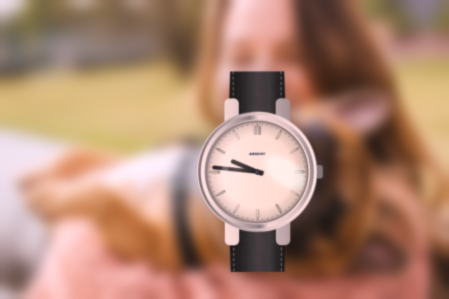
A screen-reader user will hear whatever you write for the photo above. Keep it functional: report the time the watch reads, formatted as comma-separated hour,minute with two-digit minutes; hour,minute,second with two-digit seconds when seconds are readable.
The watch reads 9,46
